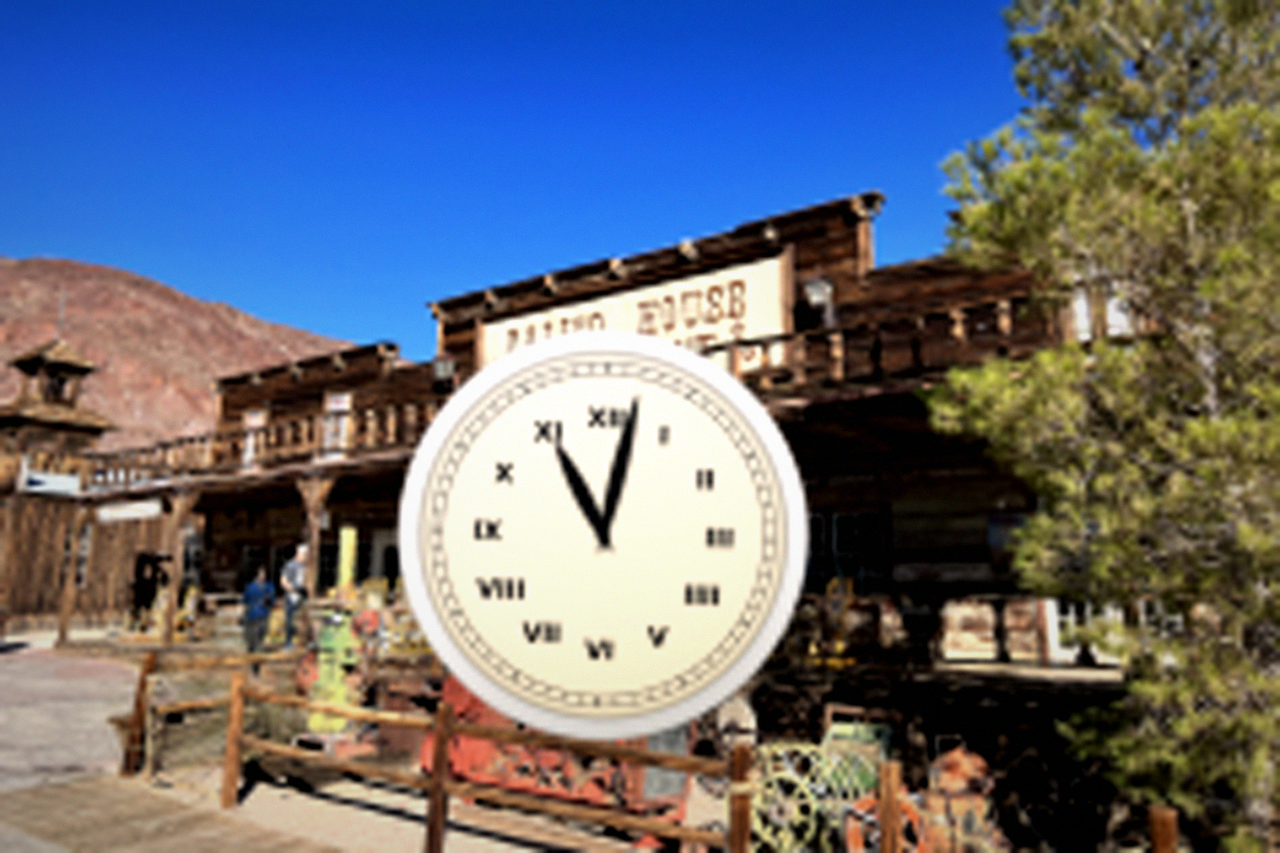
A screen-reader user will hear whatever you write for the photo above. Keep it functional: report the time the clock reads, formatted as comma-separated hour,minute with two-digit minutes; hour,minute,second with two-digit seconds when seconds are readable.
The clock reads 11,02
